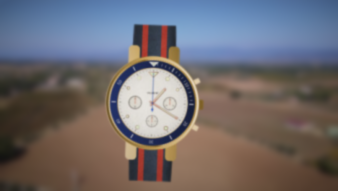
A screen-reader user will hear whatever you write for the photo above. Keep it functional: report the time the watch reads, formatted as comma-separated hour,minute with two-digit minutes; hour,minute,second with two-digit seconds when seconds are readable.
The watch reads 1,20
